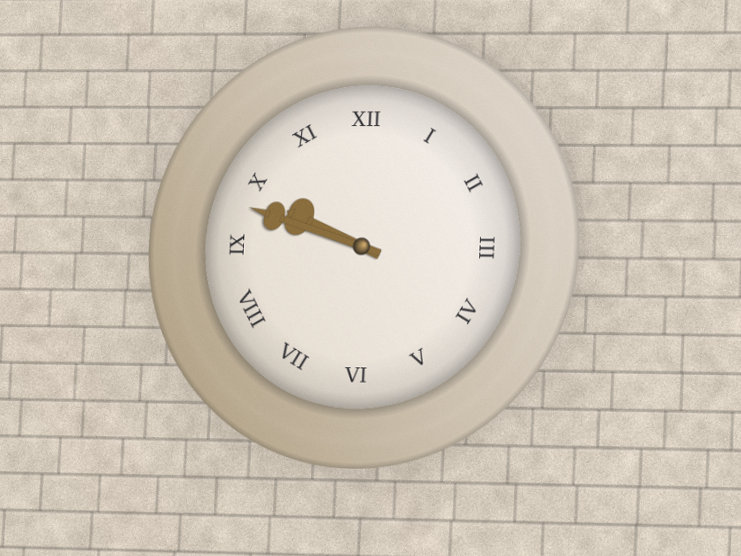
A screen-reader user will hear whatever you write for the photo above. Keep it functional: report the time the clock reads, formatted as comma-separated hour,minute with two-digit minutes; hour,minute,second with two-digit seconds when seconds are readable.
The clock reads 9,48
